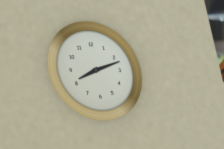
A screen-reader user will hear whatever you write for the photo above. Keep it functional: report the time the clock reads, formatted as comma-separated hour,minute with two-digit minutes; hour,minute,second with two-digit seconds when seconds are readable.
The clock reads 8,12
